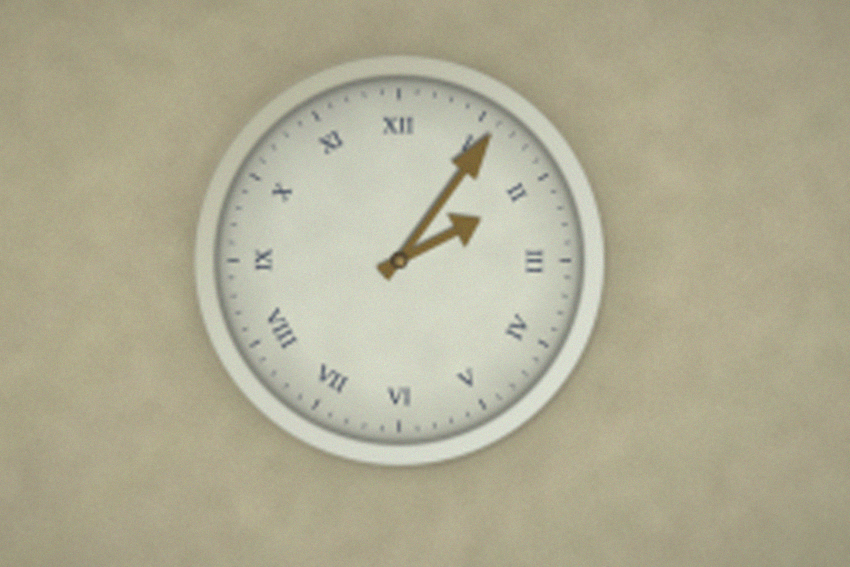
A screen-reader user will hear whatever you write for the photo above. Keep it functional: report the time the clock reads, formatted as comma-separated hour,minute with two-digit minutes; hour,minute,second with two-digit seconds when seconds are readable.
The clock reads 2,06
